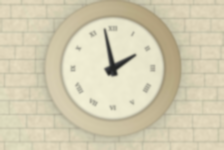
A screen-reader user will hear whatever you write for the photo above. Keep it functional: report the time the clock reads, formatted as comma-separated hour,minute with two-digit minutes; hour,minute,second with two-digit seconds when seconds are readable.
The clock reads 1,58
